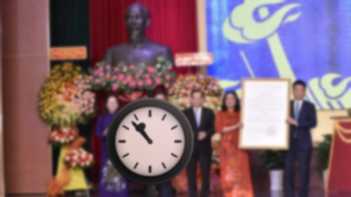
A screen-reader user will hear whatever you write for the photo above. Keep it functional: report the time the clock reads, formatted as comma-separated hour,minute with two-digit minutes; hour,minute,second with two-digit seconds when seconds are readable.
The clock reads 10,53
